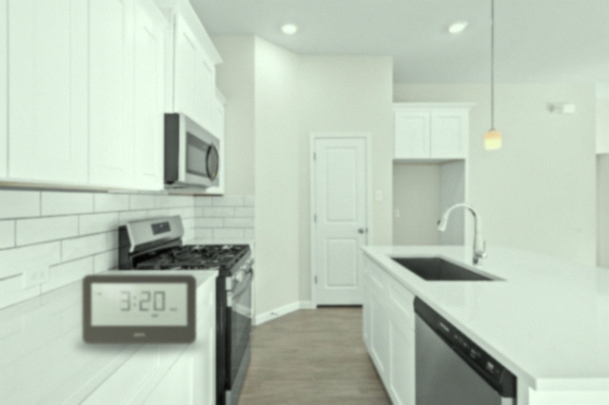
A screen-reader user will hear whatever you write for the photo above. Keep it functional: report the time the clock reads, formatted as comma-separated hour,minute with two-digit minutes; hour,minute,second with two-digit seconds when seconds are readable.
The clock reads 3,20
